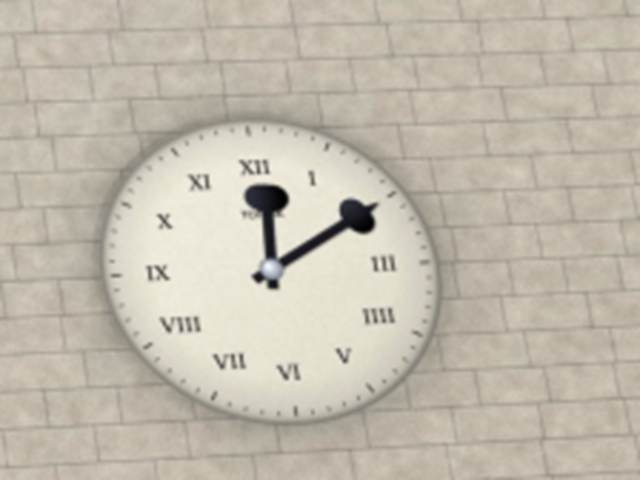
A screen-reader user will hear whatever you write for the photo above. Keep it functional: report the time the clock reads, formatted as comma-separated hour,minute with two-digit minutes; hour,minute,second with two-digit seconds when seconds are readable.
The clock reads 12,10
